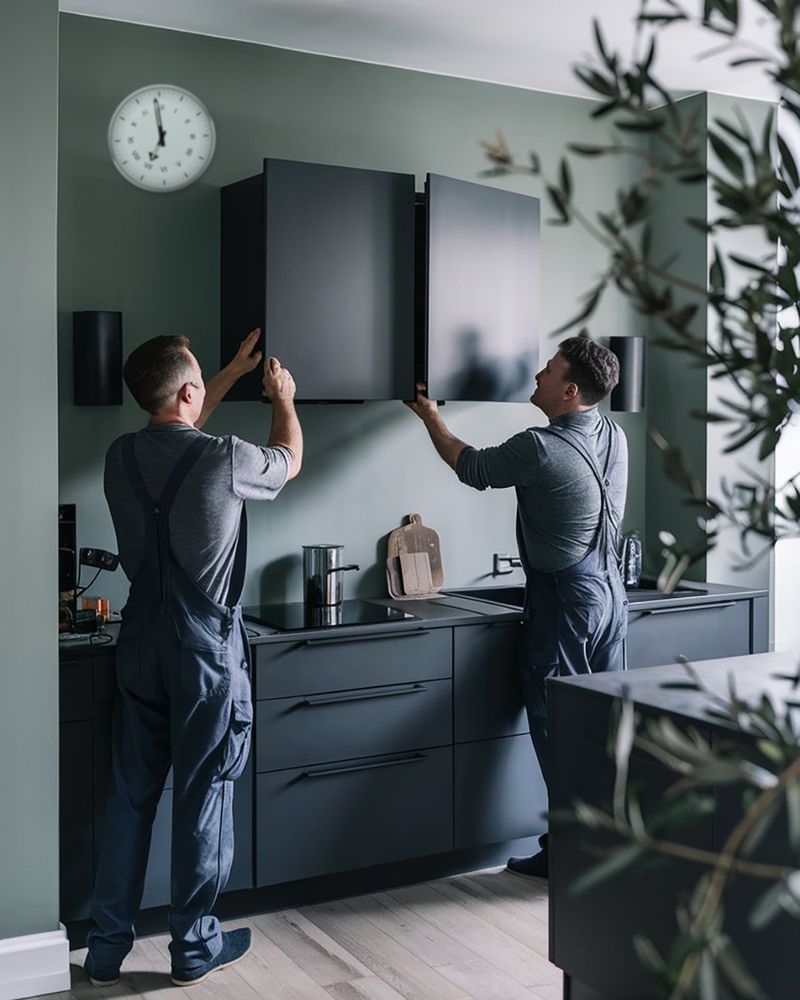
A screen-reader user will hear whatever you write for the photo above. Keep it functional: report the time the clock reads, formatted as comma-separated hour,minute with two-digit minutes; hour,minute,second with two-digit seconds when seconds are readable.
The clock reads 6,59
